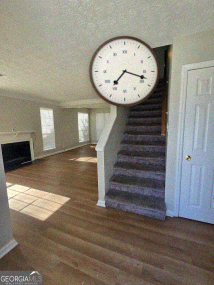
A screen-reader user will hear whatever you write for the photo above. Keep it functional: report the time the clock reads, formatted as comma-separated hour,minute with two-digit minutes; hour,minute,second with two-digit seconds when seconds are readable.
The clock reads 7,18
